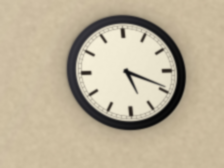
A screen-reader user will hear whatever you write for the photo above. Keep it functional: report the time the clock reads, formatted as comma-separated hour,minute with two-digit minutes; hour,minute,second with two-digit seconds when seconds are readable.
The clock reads 5,19
